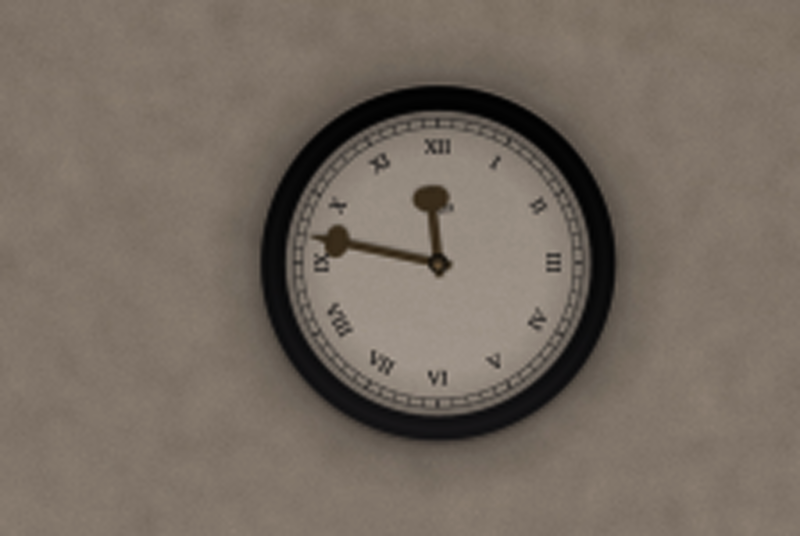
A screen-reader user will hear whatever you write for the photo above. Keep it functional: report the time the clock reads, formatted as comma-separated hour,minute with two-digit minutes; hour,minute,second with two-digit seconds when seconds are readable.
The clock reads 11,47
